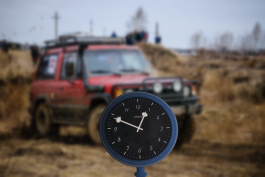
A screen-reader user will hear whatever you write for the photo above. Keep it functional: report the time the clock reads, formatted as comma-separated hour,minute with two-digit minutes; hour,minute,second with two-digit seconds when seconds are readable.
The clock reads 12,49
